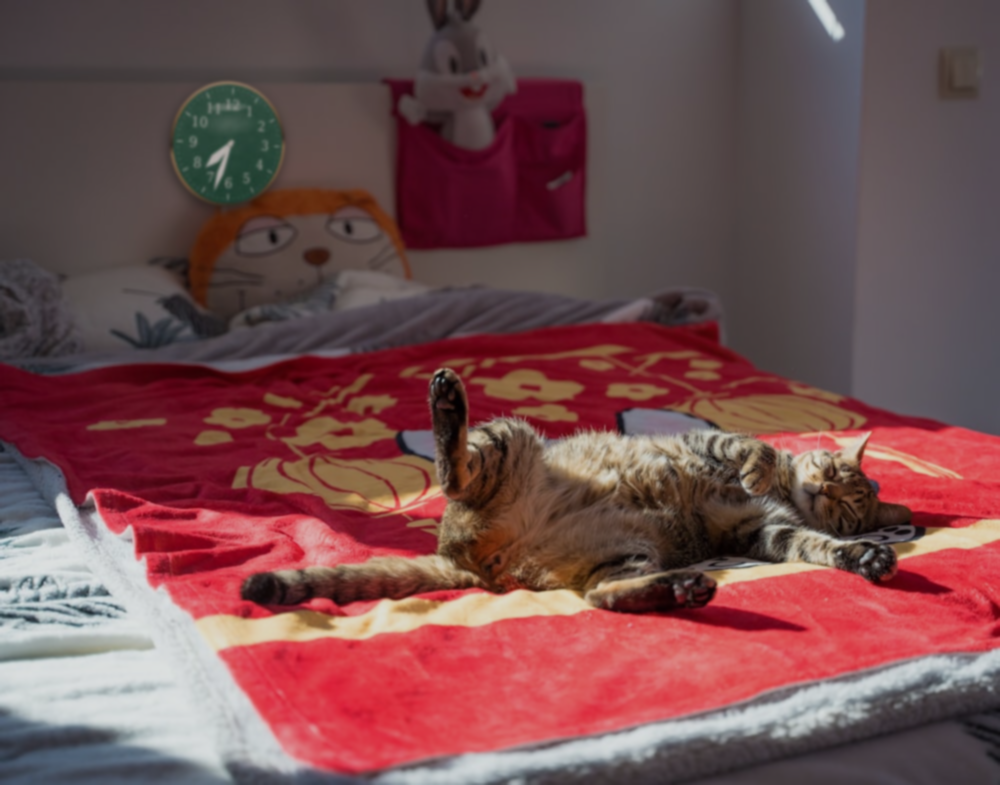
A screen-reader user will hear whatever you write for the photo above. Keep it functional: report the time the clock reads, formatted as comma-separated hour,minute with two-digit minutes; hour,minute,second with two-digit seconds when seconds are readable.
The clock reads 7,33
